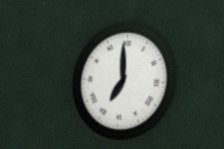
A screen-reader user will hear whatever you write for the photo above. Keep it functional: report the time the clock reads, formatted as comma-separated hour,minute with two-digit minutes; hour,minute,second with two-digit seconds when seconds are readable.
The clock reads 6,59
